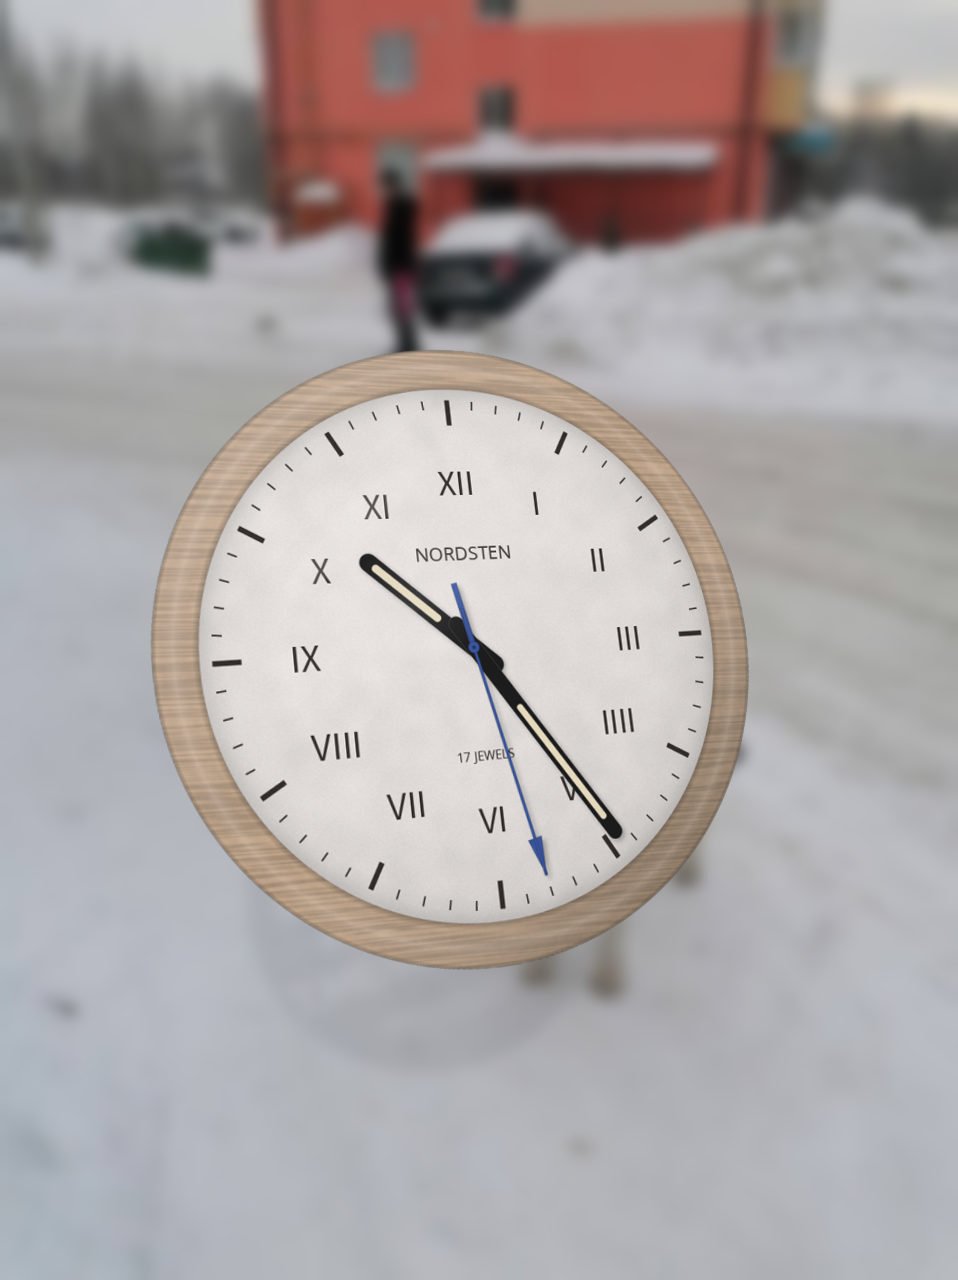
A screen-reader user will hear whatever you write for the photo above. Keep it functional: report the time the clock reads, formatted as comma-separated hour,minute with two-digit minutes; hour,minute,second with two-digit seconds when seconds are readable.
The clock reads 10,24,28
